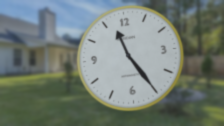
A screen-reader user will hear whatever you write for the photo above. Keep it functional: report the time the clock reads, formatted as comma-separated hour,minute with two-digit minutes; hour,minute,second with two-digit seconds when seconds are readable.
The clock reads 11,25
